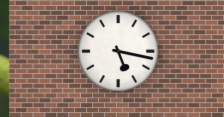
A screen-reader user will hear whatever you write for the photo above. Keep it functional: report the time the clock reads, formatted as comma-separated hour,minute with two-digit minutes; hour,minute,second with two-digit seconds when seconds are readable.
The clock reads 5,17
